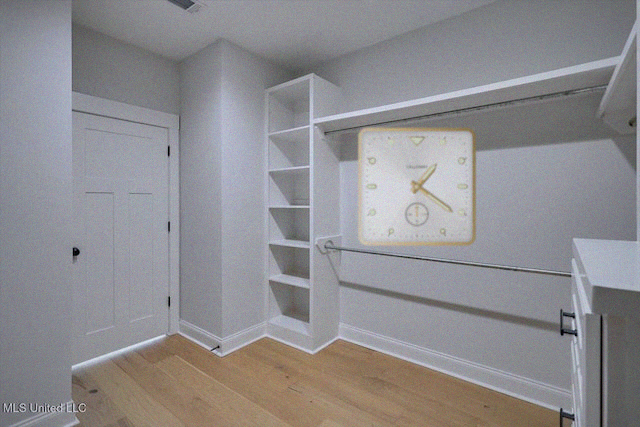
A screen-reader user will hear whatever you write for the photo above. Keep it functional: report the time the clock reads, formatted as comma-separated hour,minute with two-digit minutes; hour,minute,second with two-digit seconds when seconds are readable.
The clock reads 1,21
